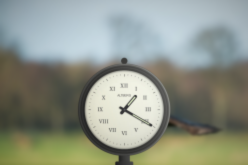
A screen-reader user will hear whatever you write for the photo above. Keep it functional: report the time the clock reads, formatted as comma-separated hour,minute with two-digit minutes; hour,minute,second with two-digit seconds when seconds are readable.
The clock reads 1,20
